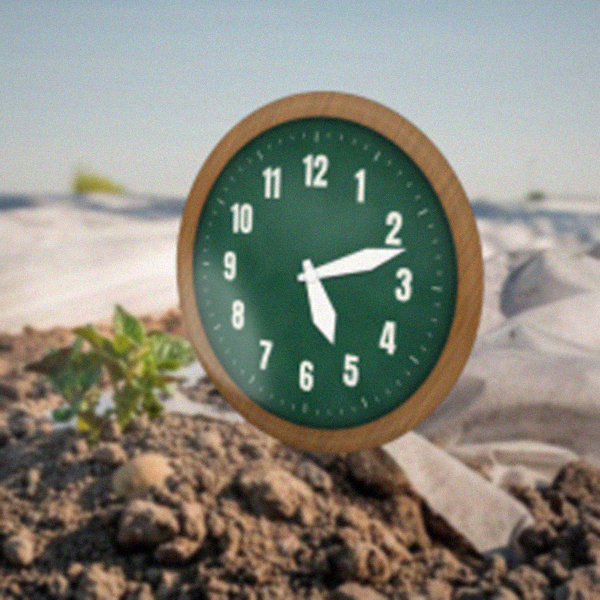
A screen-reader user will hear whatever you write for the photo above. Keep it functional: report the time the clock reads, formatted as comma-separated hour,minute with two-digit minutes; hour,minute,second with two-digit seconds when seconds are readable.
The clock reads 5,12
